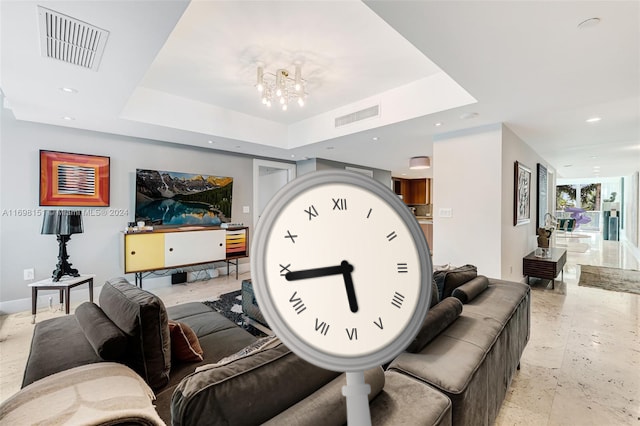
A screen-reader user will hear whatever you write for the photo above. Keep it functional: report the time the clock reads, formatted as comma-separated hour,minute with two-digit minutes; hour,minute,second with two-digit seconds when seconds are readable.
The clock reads 5,44
